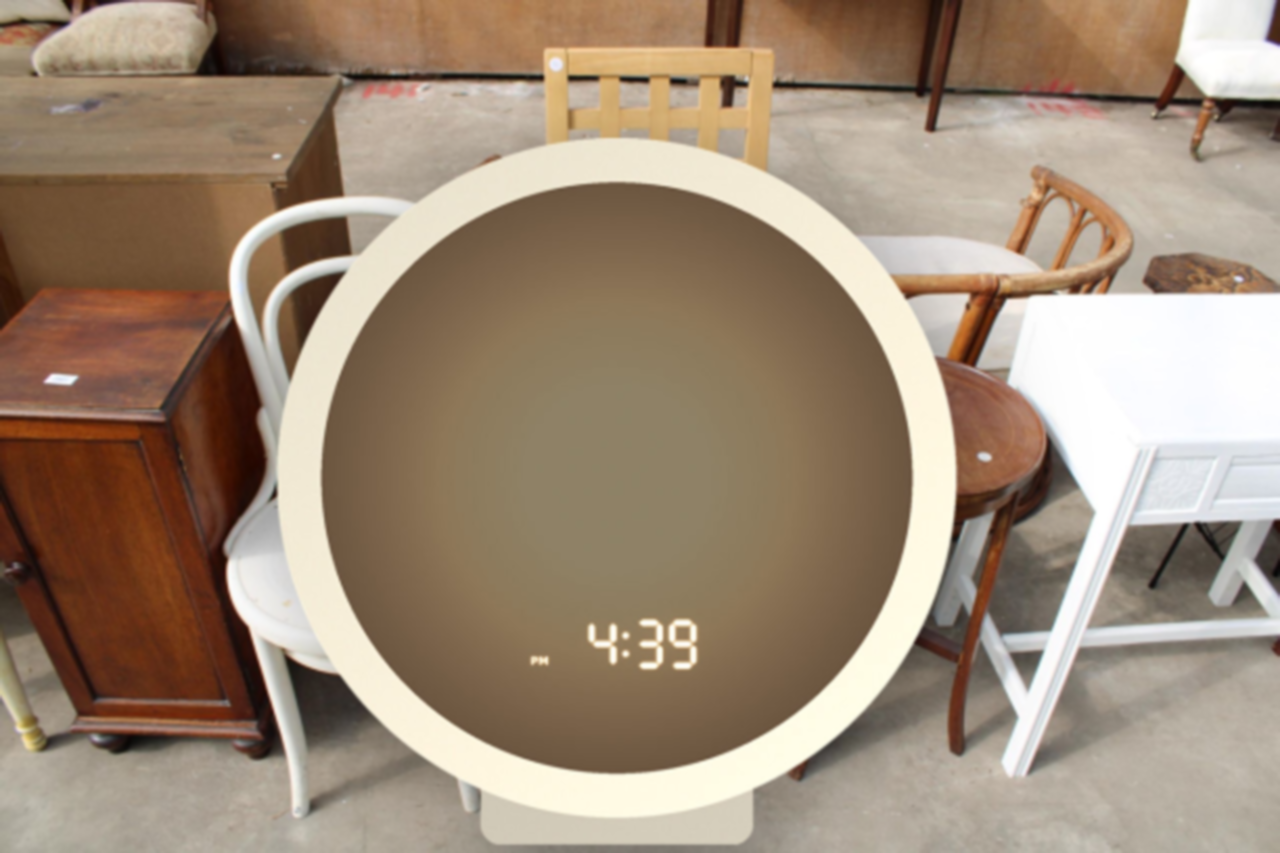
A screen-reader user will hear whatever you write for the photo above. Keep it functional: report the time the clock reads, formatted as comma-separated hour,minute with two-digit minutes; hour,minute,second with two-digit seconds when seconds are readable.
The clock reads 4,39
